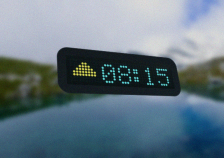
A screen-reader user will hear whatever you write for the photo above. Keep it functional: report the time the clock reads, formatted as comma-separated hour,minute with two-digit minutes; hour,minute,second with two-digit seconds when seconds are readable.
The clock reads 8,15
